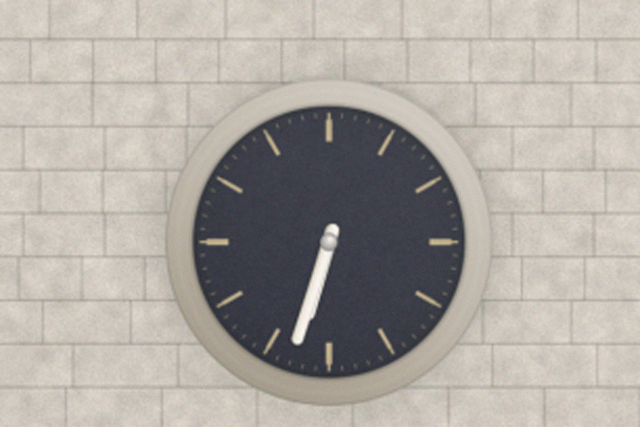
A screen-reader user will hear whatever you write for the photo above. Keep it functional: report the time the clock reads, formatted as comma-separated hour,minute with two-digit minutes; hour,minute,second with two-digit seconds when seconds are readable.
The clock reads 6,33
